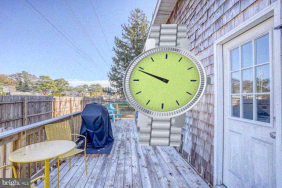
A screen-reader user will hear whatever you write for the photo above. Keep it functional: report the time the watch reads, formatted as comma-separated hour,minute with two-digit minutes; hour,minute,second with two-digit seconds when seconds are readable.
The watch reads 9,49
